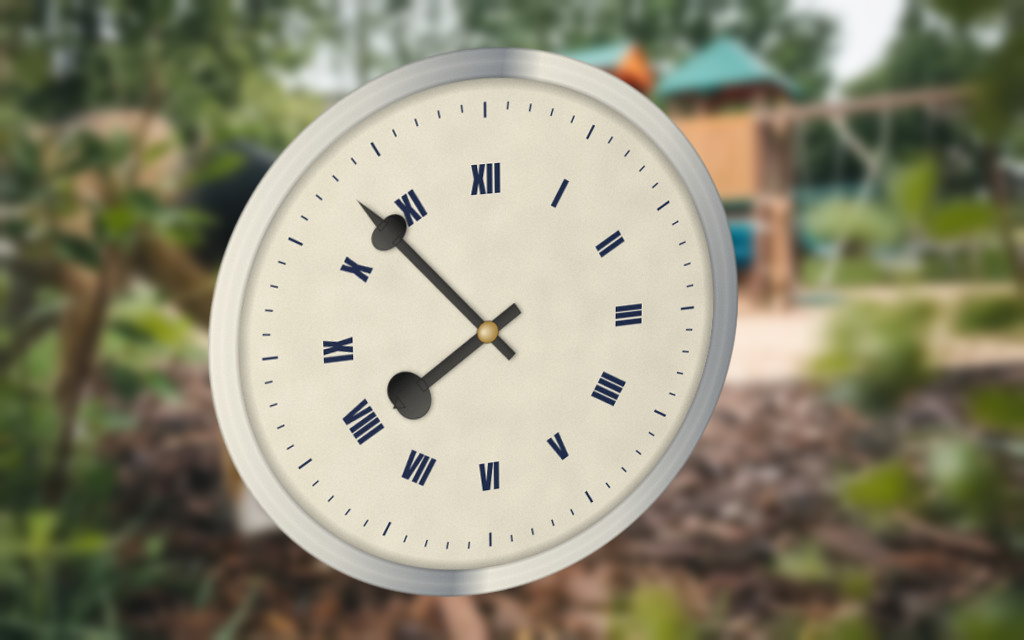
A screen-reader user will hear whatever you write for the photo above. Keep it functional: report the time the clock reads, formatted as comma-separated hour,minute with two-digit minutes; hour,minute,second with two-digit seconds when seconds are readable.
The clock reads 7,53
